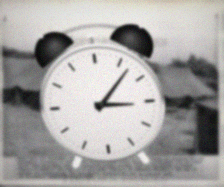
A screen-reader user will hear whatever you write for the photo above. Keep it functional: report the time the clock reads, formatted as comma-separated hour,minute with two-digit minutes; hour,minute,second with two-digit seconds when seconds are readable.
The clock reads 3,07
